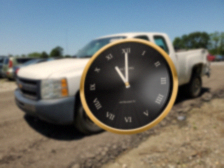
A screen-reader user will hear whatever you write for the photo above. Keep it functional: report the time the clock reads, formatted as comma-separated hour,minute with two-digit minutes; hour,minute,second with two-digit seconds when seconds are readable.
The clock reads 11,00
